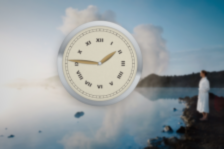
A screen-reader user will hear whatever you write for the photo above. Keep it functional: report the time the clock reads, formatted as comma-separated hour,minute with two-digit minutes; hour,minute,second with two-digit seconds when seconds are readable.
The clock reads 1,46
